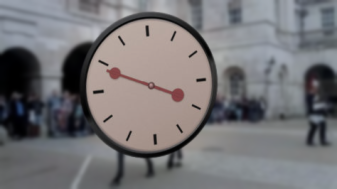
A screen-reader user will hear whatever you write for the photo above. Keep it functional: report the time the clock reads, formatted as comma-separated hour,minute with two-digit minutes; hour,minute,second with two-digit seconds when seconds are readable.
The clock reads 3,49
